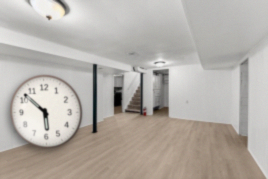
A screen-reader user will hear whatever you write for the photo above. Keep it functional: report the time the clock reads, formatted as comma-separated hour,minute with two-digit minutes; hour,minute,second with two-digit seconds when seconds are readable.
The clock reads 5,52
